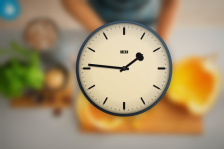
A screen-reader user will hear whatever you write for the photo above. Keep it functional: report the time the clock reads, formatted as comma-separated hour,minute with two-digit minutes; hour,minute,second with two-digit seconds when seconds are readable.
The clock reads 1,46
